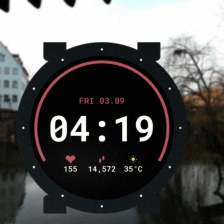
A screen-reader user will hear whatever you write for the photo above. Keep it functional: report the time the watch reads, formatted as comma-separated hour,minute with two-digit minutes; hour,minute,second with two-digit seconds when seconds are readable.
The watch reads 4,19
